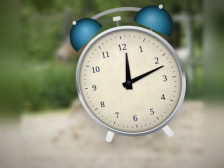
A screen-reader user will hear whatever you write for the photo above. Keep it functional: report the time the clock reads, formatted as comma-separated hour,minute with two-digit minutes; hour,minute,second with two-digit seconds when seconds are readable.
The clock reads 12,12
